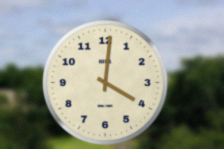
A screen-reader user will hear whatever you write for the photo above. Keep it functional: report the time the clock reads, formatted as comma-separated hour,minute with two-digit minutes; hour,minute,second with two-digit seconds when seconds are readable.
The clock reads 4,01
